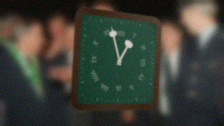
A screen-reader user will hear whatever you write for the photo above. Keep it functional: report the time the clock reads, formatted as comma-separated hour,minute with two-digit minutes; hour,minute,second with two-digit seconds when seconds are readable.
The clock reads 12,57
